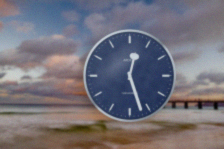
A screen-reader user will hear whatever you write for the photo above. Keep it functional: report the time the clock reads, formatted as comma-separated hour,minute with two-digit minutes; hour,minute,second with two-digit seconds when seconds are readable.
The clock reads 12,27
